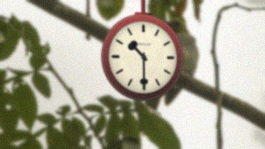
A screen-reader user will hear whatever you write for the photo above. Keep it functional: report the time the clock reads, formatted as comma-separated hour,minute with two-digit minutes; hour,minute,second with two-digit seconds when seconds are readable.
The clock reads 10,30
